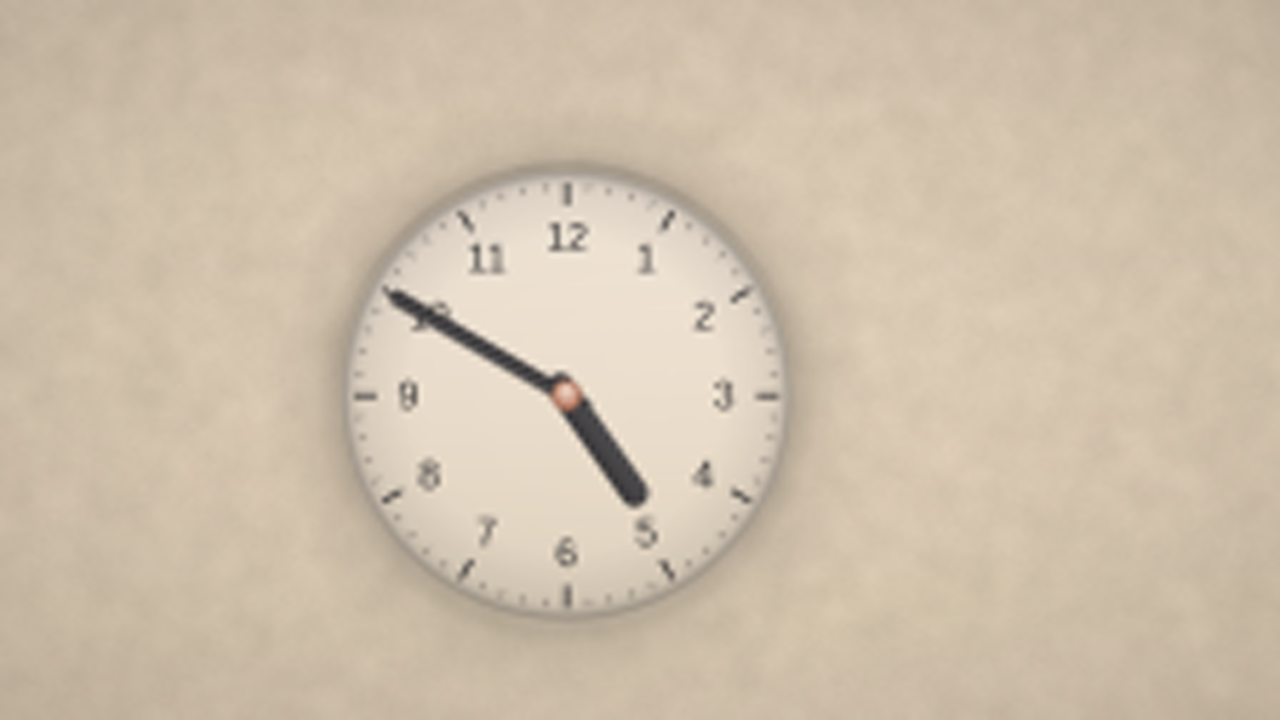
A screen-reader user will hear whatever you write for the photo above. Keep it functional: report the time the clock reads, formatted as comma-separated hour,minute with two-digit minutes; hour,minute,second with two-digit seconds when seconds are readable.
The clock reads 4,50
